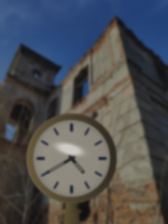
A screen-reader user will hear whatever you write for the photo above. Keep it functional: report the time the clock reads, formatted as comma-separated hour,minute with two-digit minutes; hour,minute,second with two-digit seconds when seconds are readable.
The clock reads 4,40
